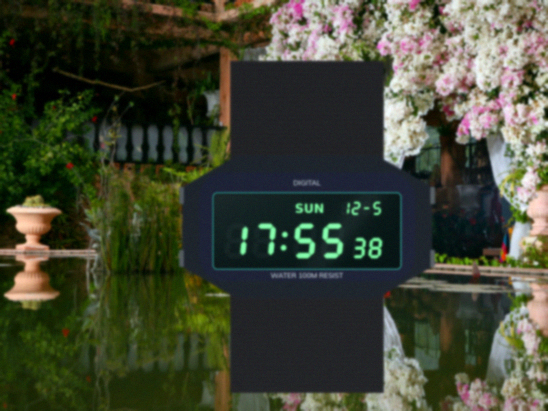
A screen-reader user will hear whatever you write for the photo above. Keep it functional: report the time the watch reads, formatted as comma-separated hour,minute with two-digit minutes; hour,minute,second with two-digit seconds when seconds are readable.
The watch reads 17,55,38
